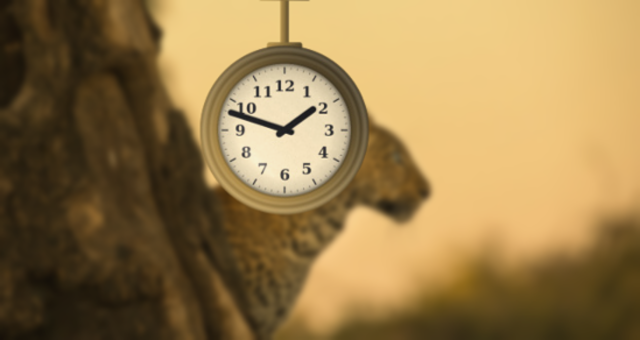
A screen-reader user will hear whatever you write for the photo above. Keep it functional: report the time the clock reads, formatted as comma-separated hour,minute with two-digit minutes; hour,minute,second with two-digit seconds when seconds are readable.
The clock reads 1,48
